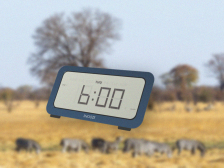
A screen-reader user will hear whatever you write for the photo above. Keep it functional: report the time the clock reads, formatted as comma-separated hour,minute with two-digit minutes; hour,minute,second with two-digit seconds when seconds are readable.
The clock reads 6,00
